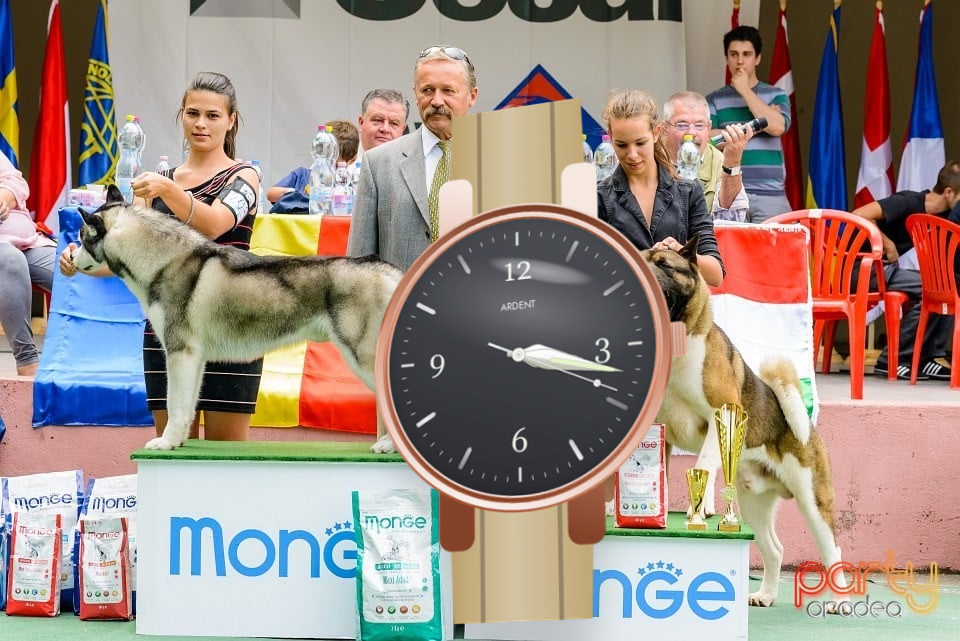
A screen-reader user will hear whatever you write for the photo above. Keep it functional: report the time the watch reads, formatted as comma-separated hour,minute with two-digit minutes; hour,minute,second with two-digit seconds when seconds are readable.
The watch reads 3,17,19
